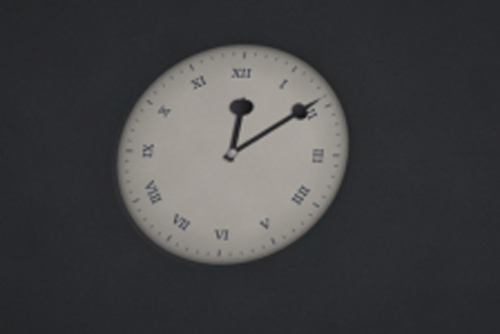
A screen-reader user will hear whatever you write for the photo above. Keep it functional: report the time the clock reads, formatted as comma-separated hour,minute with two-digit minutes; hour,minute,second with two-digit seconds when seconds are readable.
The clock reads 12,09
